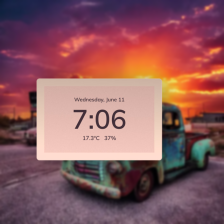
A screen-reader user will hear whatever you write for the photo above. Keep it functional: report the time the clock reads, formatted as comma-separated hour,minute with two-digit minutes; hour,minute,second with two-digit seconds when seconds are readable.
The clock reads 7,06
